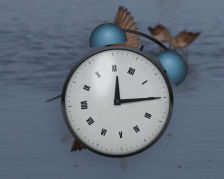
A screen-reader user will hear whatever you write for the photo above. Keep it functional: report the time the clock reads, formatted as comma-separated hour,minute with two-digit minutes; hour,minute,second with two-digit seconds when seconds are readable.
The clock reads 11,10
